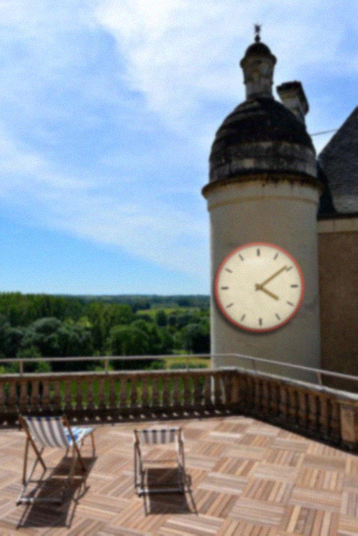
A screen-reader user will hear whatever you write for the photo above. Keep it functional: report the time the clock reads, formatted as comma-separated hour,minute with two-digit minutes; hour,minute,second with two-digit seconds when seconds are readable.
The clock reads 4,09
